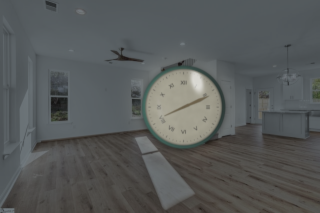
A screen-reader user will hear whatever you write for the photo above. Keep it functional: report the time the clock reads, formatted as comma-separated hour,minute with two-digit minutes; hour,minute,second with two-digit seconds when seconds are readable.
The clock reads 8,11
